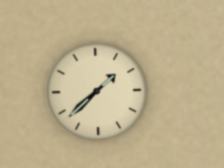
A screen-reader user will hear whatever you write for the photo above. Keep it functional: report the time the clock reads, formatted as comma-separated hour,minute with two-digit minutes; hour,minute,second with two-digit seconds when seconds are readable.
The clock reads 1,38
